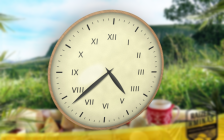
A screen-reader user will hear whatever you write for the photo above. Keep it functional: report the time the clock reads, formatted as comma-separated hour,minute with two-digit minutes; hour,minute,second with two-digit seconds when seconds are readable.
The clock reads 4,38
